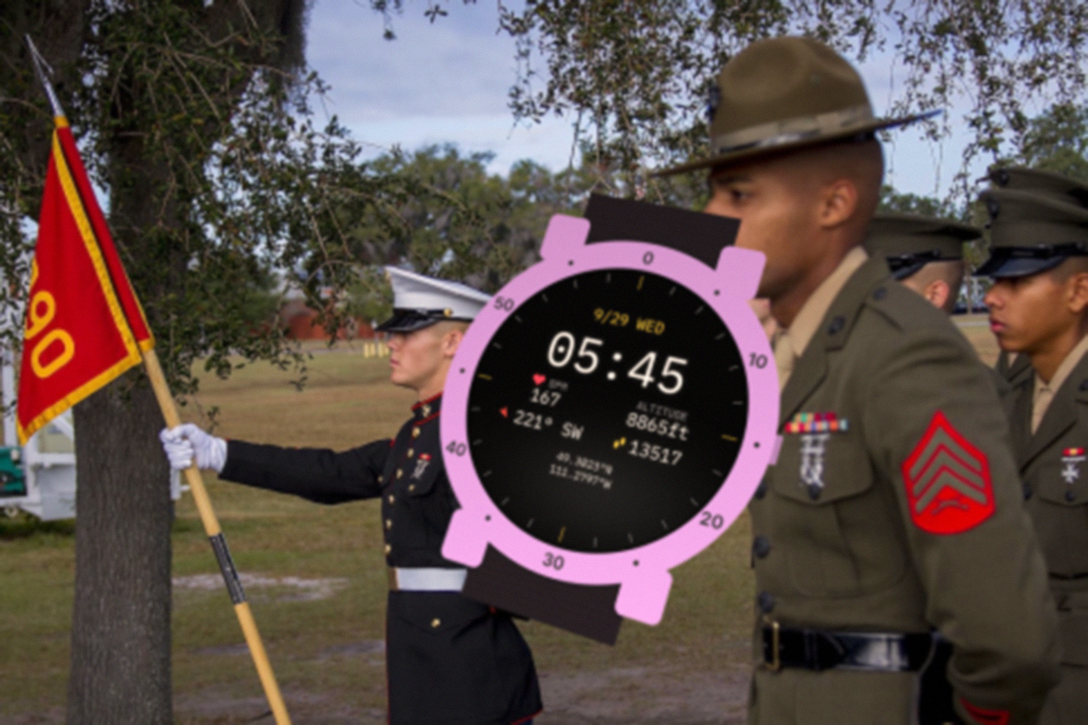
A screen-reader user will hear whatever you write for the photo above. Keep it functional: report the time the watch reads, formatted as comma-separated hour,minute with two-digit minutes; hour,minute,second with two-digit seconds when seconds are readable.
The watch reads 5,45
